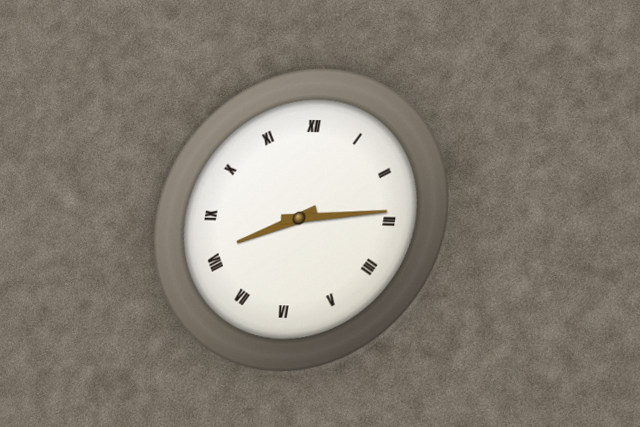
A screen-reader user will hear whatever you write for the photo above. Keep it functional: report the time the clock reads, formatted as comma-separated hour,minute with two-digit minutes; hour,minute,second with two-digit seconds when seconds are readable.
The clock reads 8,14
